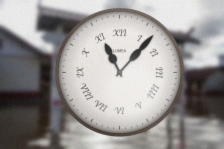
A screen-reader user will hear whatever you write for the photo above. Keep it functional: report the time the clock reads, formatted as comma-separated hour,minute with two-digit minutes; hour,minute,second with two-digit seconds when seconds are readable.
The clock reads 11,07
